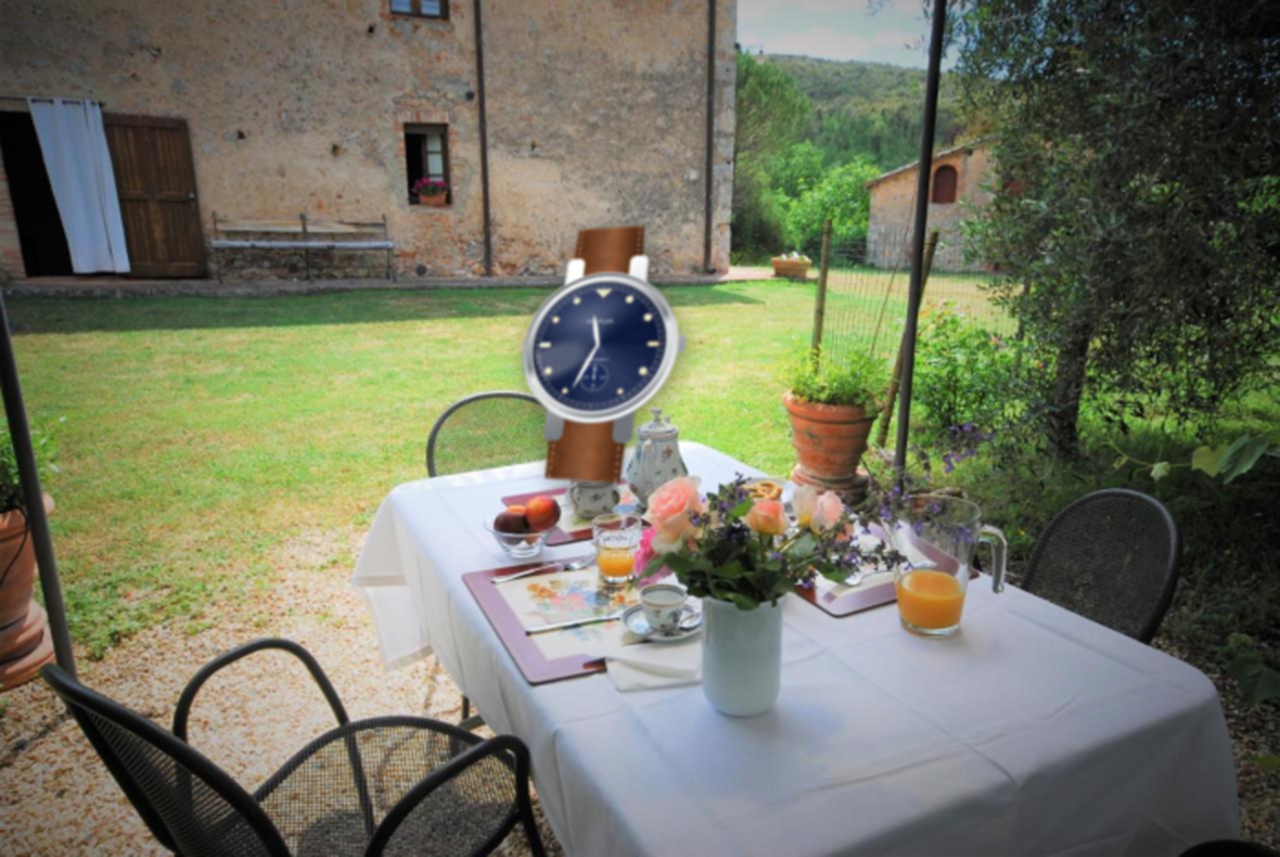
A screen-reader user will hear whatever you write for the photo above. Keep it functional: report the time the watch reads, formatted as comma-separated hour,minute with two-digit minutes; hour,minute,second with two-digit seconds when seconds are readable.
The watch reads 11,34
